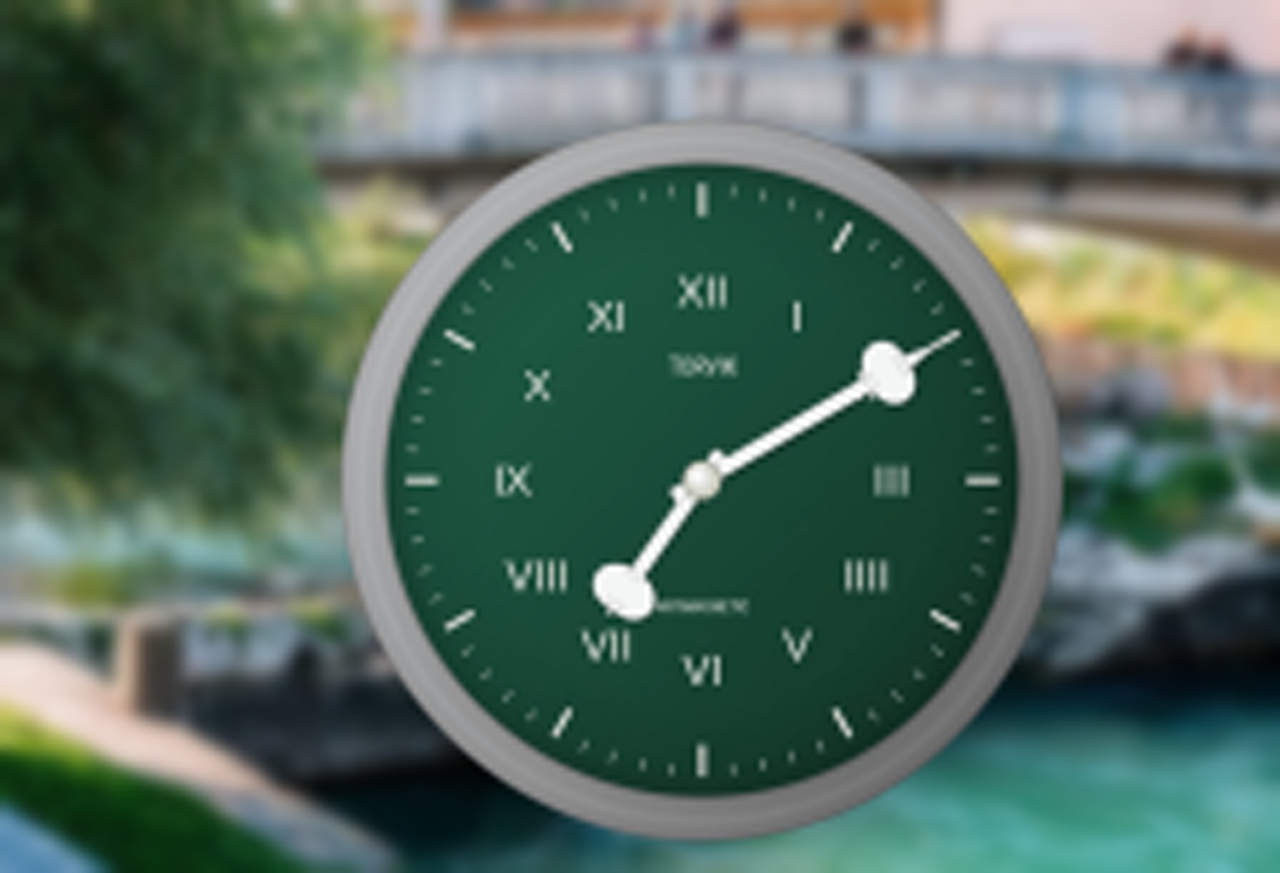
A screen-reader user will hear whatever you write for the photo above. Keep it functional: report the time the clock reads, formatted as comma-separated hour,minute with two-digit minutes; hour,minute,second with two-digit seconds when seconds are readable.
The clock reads 7,10
